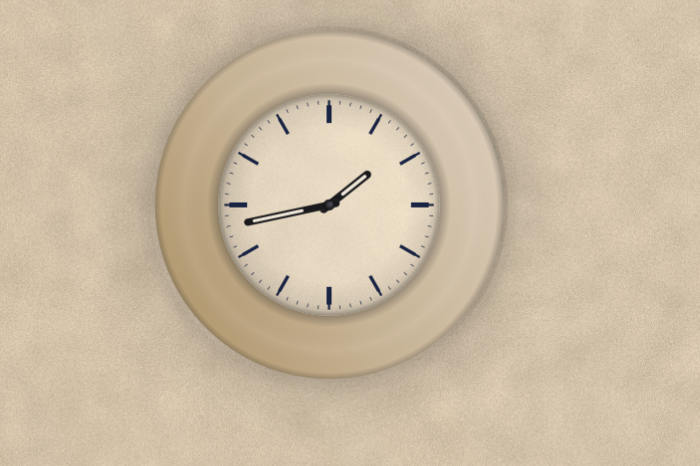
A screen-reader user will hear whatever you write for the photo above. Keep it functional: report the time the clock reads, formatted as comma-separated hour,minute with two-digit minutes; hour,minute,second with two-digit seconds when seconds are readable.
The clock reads 1,43
